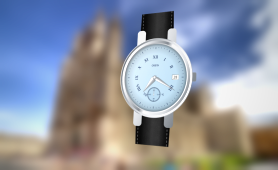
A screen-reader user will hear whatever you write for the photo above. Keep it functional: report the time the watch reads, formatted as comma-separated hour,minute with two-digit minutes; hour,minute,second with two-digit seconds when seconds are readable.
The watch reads 7,20
